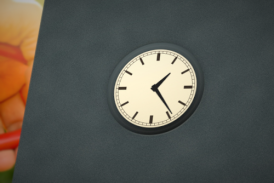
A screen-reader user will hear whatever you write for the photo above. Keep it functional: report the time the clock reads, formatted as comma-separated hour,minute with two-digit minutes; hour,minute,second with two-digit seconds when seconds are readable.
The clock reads 1,24
